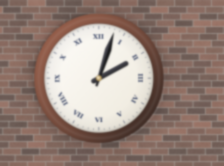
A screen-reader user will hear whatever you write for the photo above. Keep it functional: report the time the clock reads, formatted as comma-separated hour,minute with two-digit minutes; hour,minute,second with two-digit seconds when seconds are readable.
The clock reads 2,03
